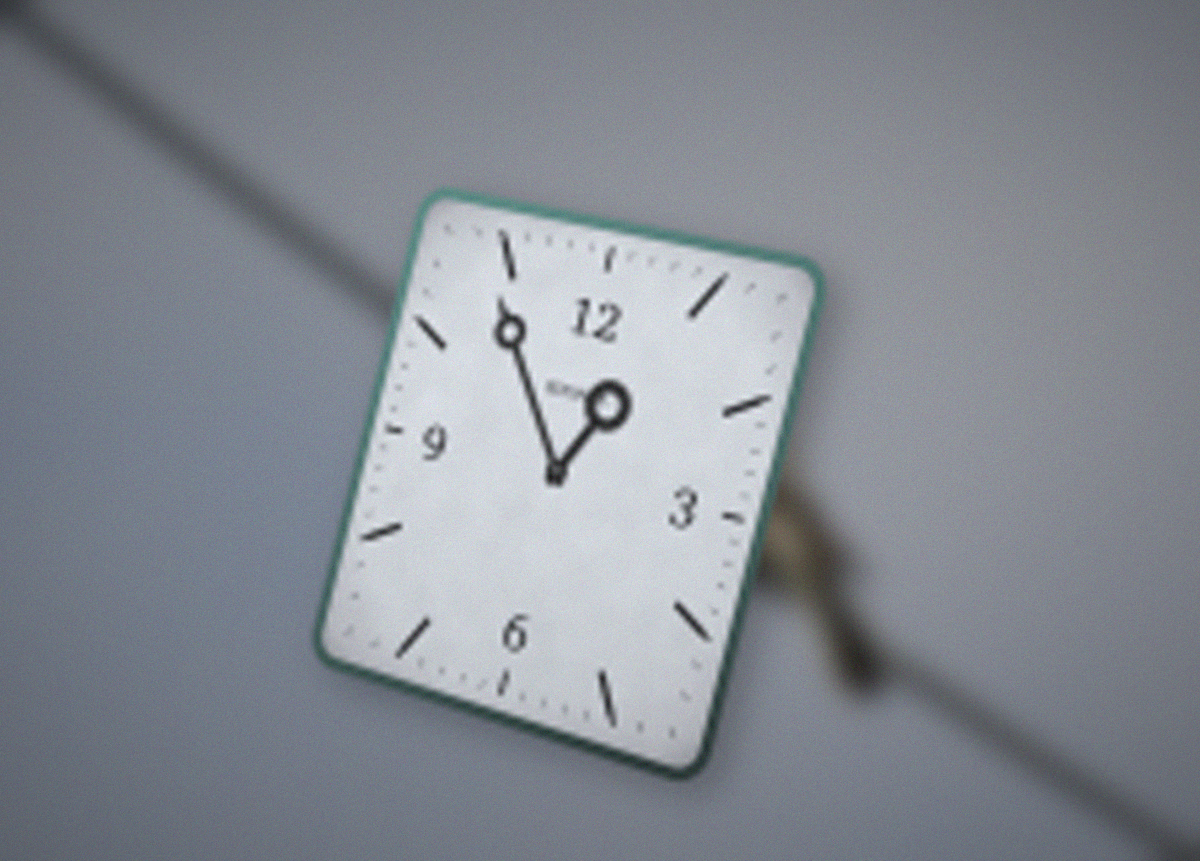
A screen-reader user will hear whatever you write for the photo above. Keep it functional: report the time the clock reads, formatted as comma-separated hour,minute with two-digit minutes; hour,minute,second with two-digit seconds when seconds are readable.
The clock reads 12,54
